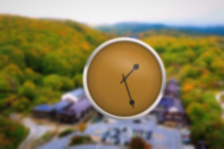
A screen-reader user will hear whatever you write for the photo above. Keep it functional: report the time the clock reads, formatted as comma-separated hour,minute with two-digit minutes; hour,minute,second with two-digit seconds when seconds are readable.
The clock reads 1,27
